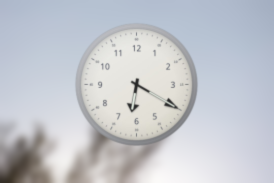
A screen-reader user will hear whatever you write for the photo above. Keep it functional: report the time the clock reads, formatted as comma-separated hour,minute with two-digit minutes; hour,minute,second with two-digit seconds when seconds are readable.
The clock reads 6,20
